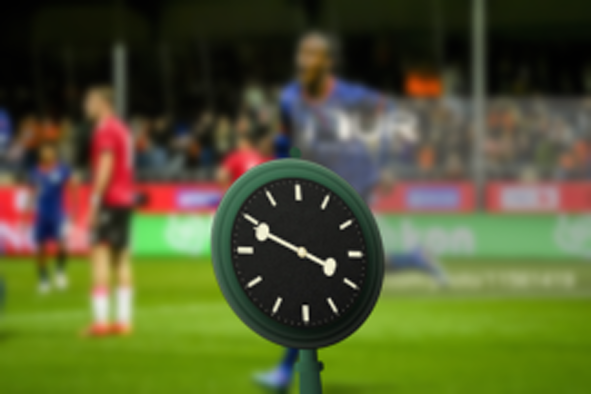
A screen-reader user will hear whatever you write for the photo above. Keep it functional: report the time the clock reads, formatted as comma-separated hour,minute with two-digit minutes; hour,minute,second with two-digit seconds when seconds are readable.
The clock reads 3,49
